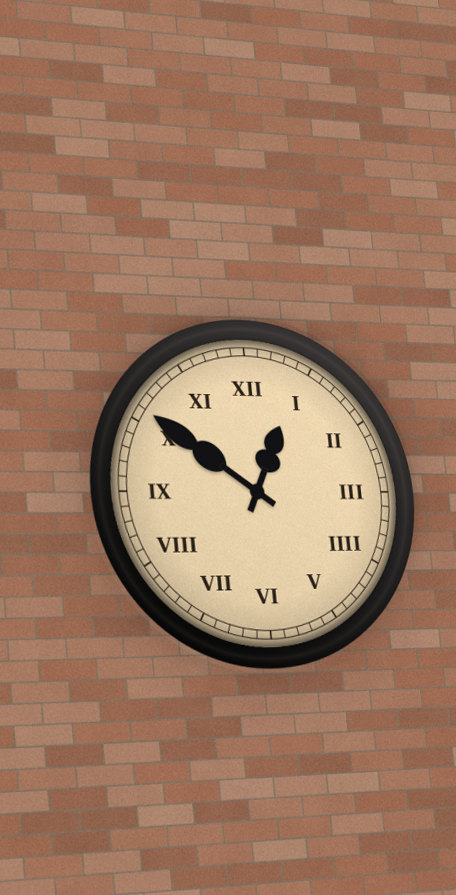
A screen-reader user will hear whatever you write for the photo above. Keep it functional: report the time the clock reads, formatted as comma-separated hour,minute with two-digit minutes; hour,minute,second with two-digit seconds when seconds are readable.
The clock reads 12,51
